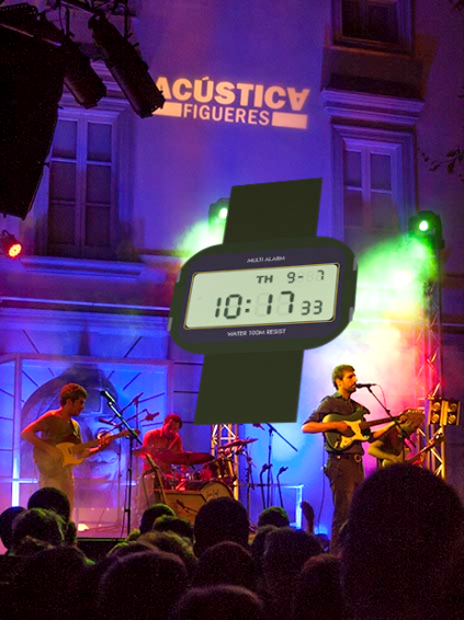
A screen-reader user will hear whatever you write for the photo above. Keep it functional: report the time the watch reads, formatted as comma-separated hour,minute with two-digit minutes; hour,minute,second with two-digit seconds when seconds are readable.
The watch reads 10,17,33
